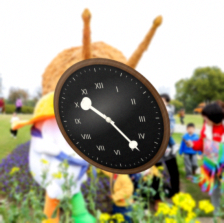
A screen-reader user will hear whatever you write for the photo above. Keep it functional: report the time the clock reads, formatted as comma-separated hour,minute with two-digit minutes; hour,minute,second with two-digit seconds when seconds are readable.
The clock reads 10,24
